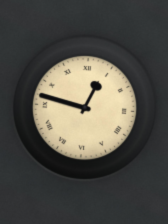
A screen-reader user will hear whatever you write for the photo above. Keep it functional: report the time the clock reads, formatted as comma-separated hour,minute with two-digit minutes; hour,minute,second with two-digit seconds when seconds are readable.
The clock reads 12,47
